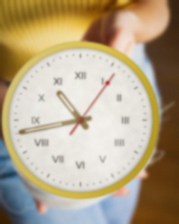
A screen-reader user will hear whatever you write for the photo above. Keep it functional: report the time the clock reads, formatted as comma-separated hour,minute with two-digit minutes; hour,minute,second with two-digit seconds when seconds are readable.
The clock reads 10,43,06
